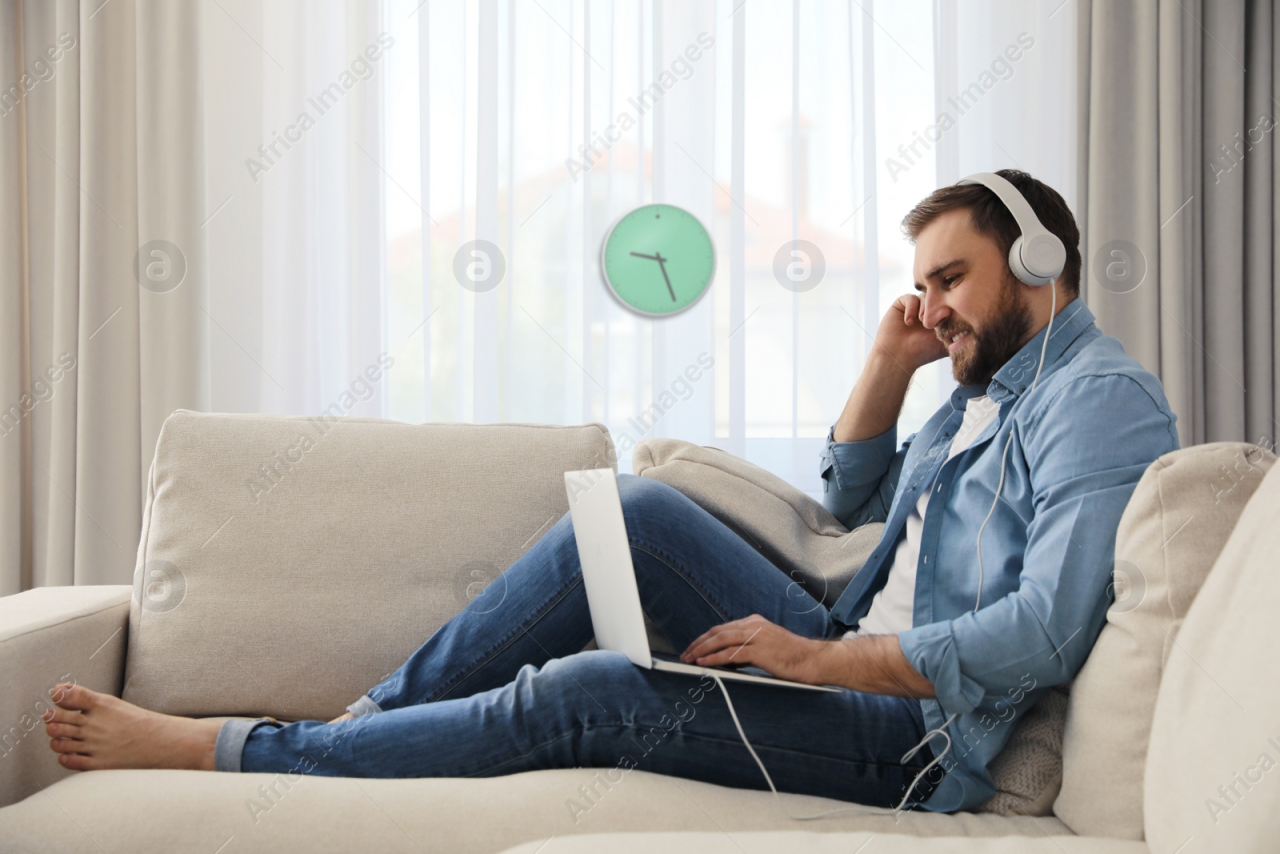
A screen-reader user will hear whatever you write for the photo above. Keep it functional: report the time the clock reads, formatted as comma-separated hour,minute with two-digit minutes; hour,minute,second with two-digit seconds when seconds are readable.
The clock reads 9,27
